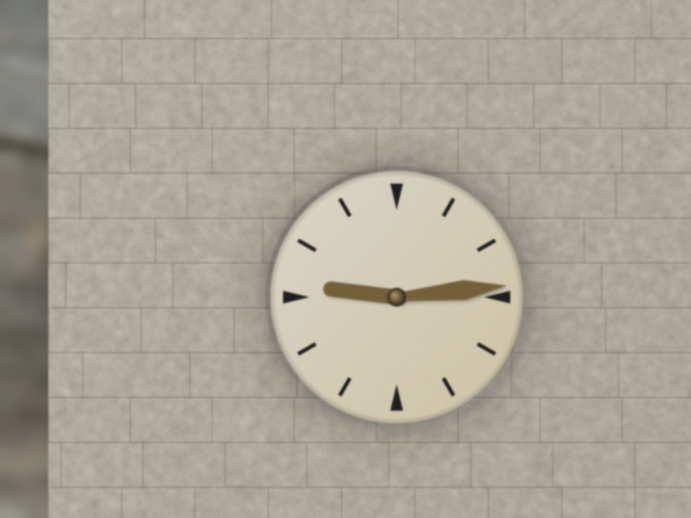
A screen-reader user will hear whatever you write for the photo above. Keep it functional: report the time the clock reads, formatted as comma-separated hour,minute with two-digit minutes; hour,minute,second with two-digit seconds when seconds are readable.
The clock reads 9,14
